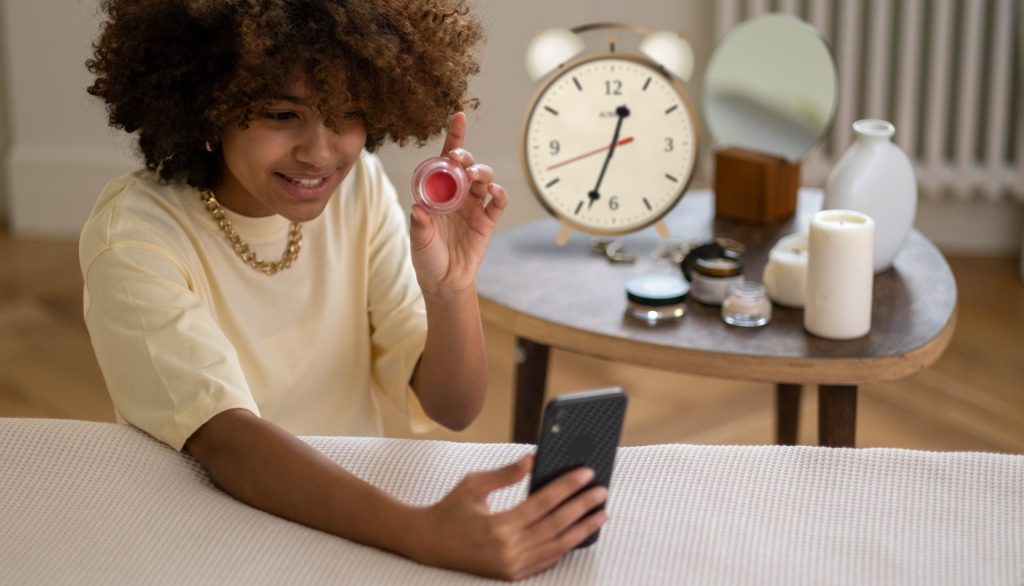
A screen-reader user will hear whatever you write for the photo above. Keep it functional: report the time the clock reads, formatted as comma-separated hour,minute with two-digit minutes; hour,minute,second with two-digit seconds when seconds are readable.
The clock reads 12,33,42
